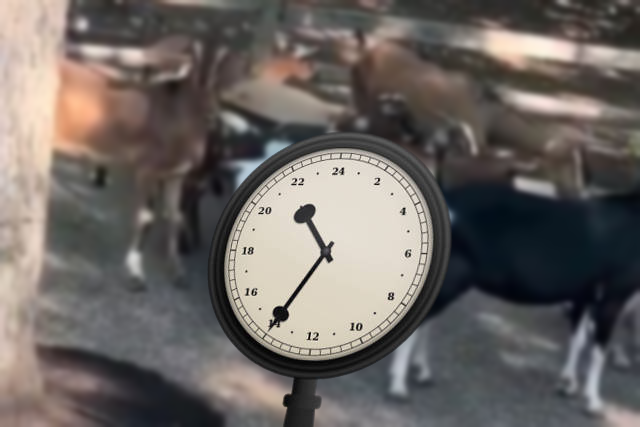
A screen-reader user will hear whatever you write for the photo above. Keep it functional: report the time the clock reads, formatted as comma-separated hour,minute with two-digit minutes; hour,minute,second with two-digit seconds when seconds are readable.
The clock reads 21,35
